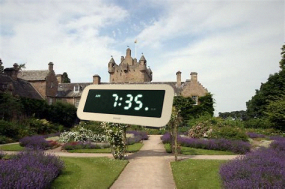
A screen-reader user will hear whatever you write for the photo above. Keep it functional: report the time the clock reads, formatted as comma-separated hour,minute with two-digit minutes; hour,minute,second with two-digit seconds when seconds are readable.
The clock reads 7,35
